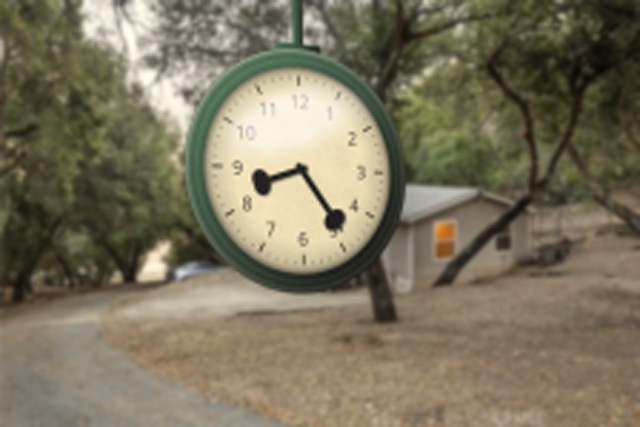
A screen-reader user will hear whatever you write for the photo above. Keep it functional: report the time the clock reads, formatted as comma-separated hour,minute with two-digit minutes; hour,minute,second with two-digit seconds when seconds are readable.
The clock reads 8,24
